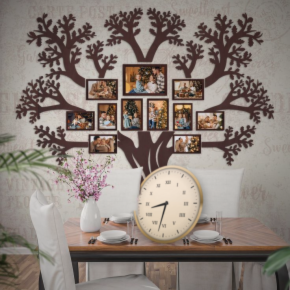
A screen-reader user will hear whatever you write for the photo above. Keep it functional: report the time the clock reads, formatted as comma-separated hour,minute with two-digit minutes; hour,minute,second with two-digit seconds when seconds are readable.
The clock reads 8,32
